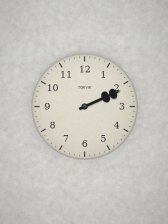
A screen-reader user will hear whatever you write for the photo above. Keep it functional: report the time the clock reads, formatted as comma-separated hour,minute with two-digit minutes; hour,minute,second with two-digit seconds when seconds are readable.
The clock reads 2,11
